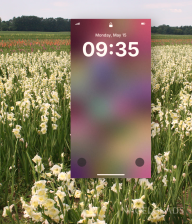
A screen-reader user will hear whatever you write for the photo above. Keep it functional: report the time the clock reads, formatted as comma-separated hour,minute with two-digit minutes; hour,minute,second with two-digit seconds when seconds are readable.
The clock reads 9,35
